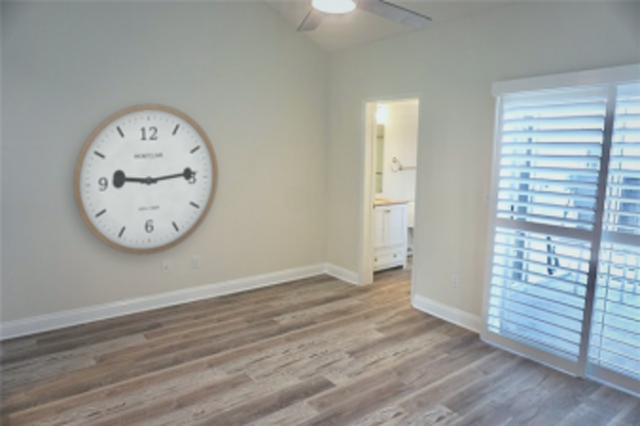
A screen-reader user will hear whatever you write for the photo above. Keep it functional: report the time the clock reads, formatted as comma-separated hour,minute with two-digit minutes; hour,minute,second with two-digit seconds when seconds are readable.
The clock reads 9,14
